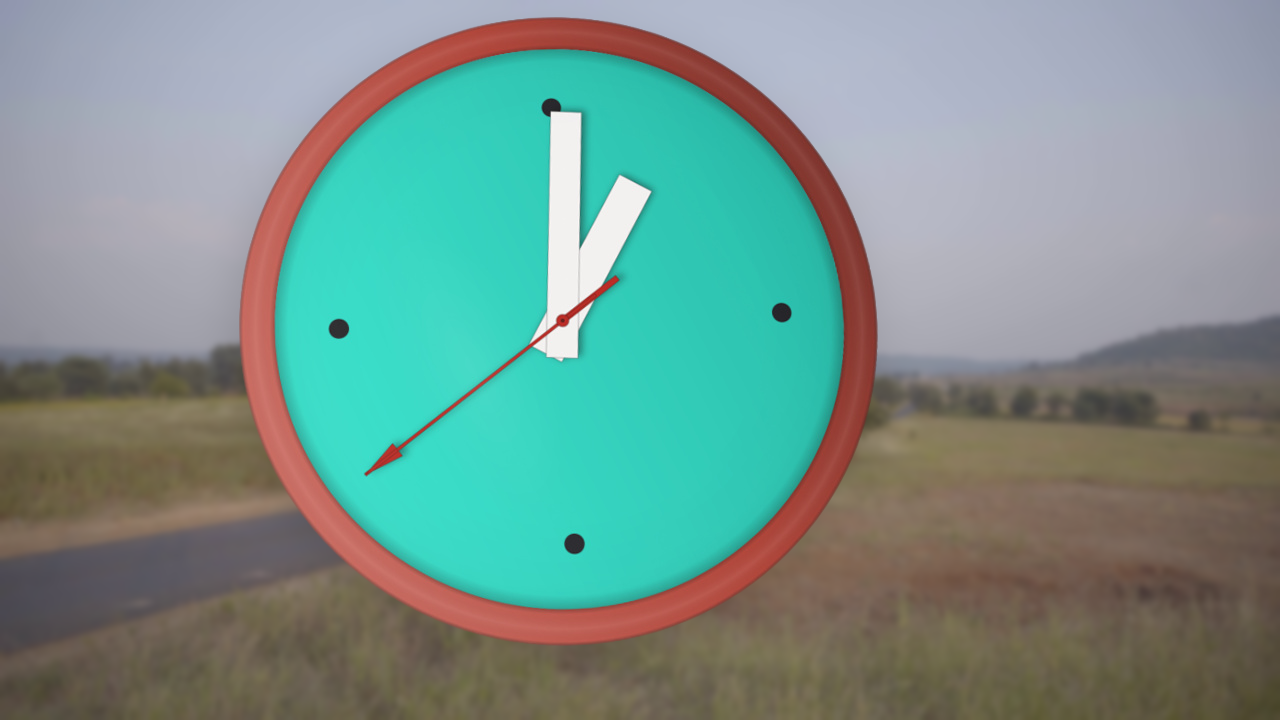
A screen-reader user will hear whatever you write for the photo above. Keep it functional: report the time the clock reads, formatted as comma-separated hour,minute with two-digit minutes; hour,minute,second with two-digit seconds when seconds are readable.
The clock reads 1,00,39
